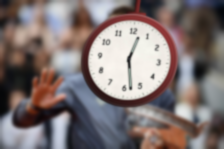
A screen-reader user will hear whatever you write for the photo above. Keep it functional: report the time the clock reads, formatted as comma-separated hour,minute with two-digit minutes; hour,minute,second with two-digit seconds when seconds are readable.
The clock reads 12,28
